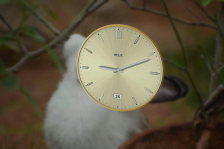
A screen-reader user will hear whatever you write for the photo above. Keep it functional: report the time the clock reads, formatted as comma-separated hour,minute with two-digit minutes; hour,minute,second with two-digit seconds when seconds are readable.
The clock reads 9,11
